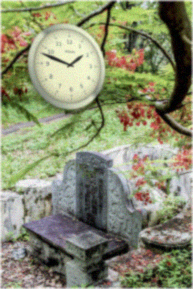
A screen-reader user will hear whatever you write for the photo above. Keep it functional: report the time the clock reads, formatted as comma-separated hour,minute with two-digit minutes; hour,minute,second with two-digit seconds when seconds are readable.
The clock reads 1,48
